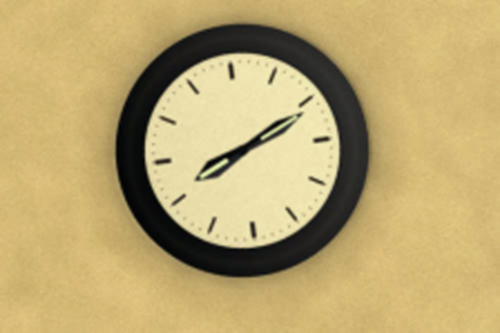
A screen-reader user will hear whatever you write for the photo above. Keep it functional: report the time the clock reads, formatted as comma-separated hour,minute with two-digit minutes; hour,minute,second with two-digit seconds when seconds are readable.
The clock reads 8,11
